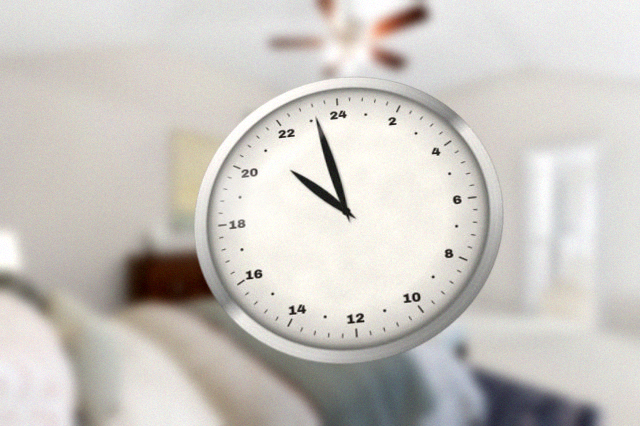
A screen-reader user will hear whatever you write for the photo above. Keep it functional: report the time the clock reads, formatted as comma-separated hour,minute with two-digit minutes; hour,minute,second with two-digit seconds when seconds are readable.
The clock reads 20,58
